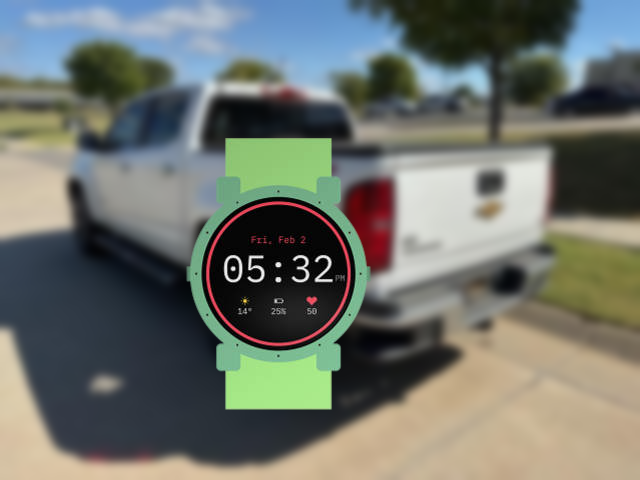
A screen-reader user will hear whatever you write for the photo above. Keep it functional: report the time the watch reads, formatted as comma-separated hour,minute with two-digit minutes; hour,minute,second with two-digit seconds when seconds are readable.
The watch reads 5,32
